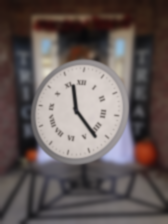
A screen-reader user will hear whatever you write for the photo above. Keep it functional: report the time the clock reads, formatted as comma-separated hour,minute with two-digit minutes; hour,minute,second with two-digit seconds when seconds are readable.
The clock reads 11,22
